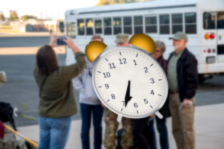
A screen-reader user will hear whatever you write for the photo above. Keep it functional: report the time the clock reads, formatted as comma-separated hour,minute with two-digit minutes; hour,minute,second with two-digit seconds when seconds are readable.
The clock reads 6,34
